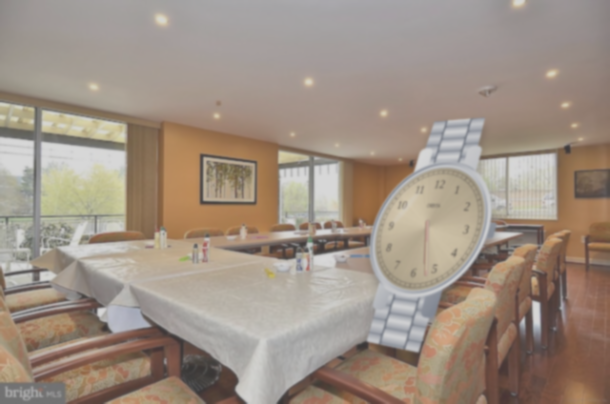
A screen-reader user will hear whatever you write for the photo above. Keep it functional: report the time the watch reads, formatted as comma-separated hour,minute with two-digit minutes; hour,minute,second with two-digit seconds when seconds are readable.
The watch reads 5,27
